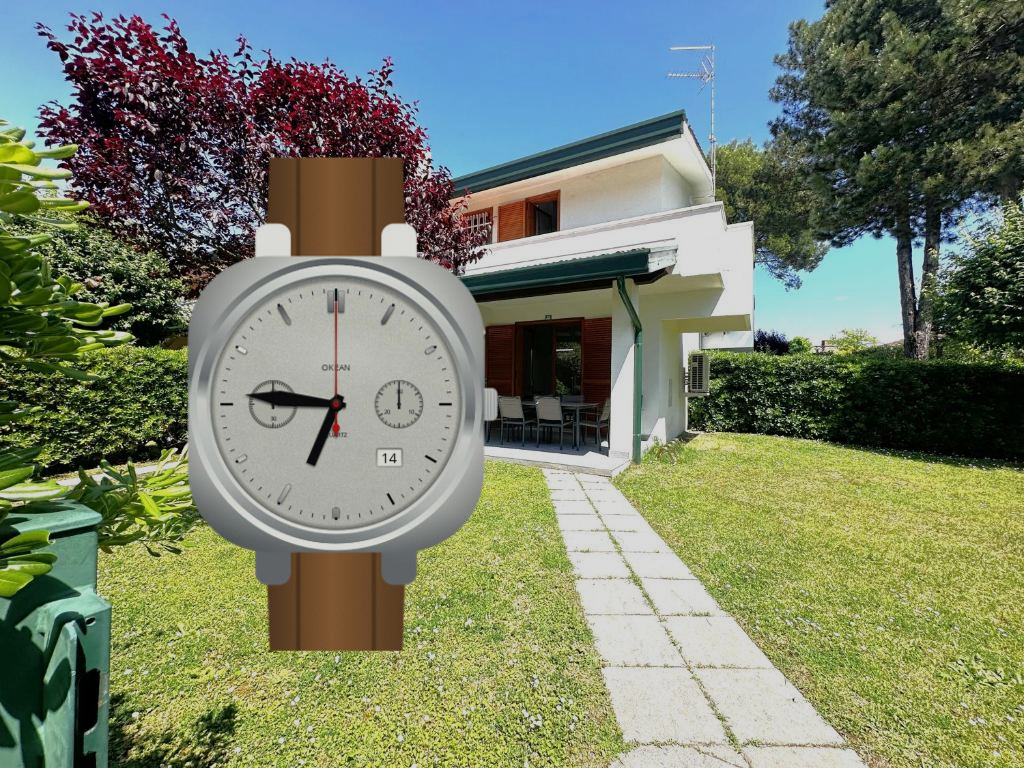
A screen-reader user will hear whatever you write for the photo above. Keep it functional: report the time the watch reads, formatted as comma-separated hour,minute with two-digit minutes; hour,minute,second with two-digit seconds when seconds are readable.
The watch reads 6,46
